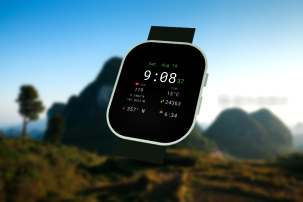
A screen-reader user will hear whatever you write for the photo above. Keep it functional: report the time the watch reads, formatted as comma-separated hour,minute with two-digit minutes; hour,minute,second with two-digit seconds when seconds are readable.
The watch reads 9,08
